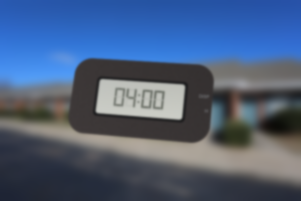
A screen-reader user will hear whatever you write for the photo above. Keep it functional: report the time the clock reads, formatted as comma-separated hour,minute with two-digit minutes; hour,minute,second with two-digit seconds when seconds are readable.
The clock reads 4,00
